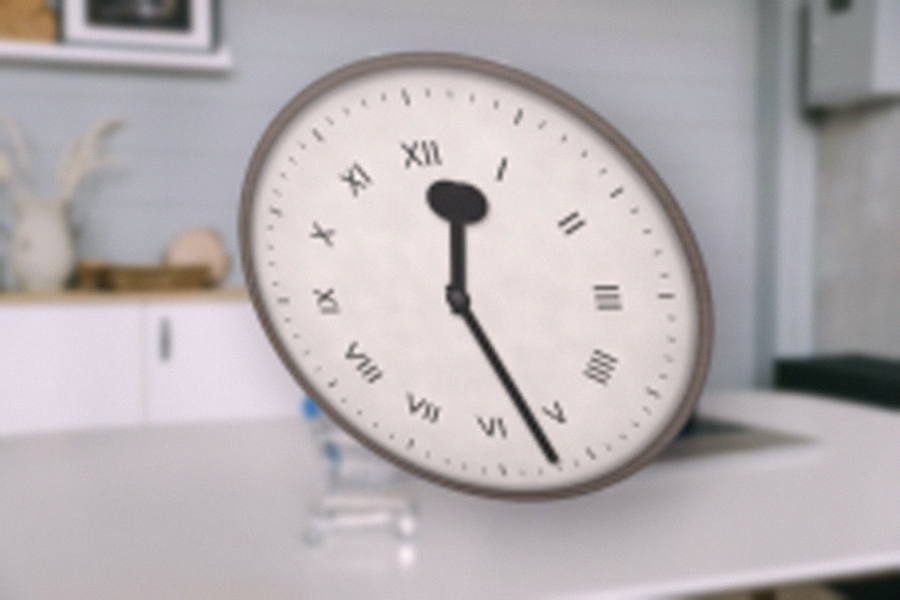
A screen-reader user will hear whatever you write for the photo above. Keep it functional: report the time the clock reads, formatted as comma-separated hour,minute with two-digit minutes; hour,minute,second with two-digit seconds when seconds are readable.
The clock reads 12,27
